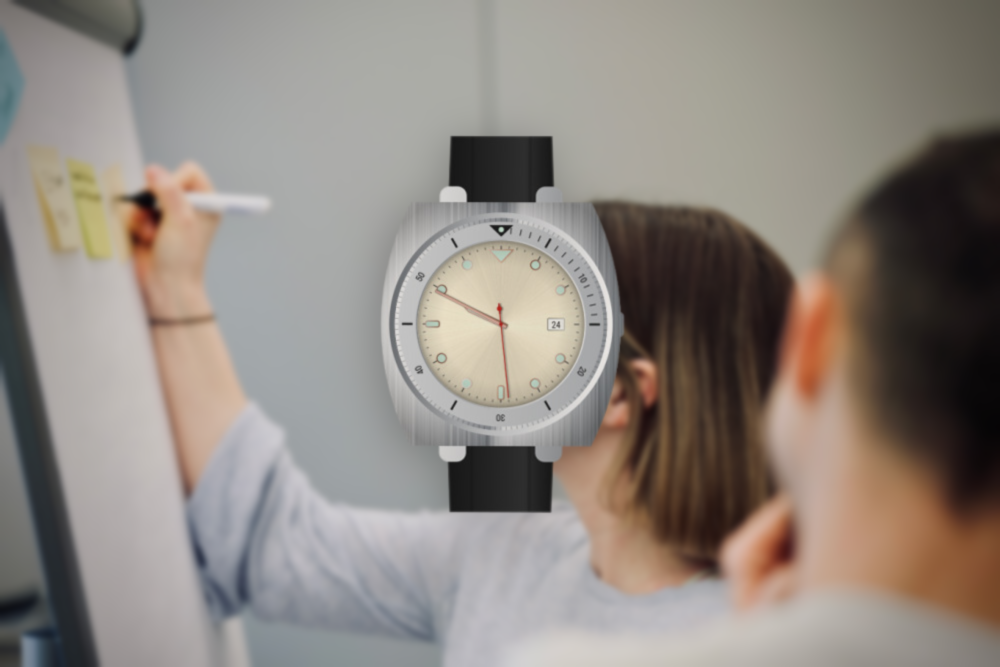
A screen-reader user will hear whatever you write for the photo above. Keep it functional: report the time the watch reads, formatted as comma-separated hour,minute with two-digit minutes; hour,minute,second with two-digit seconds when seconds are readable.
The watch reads 9,49,29
